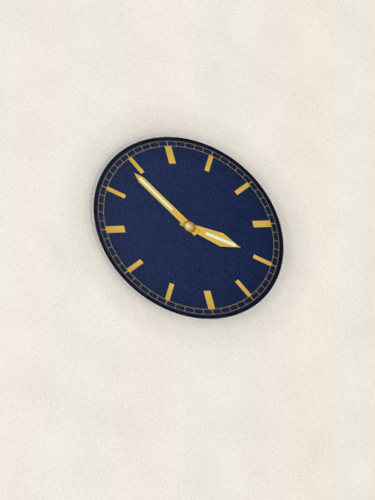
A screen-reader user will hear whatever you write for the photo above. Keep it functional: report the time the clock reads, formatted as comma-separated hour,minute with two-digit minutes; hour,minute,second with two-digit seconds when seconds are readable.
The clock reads 3,54
